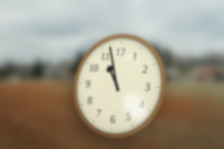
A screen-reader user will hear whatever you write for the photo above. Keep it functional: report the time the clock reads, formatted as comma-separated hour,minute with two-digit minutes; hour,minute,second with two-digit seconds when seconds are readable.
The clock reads 10,57
